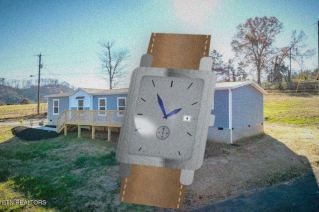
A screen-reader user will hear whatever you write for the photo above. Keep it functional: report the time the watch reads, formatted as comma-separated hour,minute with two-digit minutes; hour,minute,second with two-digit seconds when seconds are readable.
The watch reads 1,55
